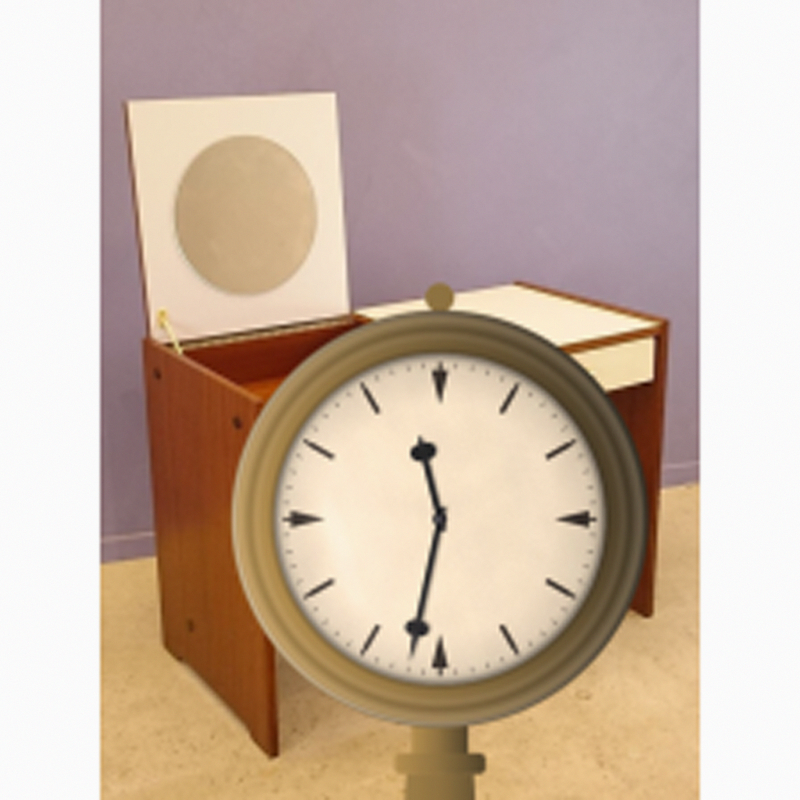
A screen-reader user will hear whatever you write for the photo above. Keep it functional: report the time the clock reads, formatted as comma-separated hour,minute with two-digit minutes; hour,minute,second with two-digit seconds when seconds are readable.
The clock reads 11,32
